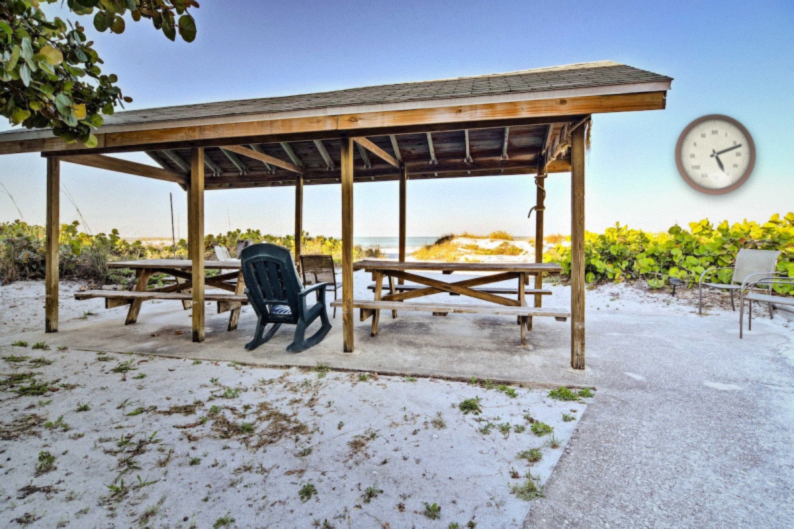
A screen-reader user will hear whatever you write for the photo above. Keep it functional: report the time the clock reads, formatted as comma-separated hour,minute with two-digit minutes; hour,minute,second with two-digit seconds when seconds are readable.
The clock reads 5,12
